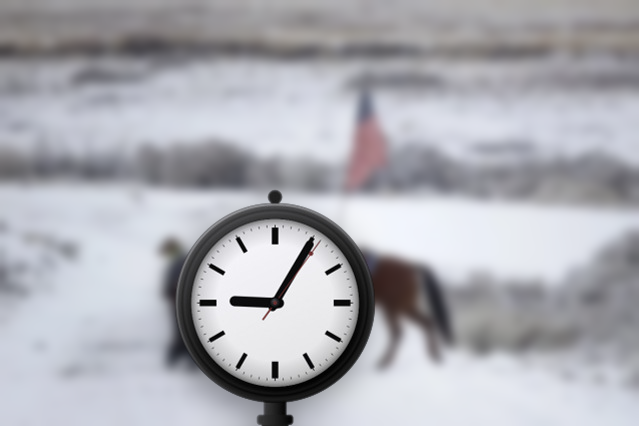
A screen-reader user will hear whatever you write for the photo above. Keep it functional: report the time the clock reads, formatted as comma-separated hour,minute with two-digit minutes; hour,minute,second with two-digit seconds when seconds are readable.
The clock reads 9,05,06
